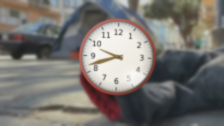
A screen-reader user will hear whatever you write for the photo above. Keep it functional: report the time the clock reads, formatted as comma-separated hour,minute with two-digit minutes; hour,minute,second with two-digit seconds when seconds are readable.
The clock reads 9,42
